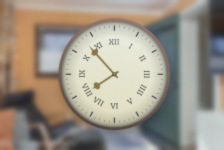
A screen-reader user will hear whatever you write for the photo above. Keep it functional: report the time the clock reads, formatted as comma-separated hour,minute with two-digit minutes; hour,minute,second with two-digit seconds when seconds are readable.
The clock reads 7,53
